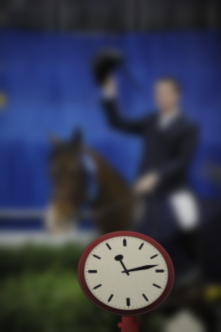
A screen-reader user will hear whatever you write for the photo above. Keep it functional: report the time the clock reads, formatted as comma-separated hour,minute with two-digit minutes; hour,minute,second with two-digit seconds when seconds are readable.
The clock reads 11,13
